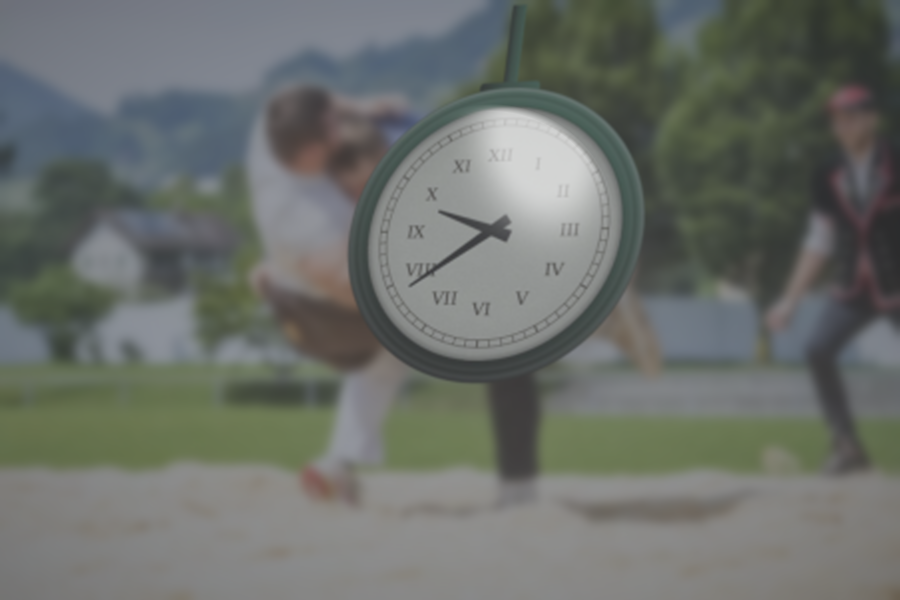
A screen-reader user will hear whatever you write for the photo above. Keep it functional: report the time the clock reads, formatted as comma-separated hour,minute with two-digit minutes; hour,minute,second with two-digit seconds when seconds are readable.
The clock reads 9,39
